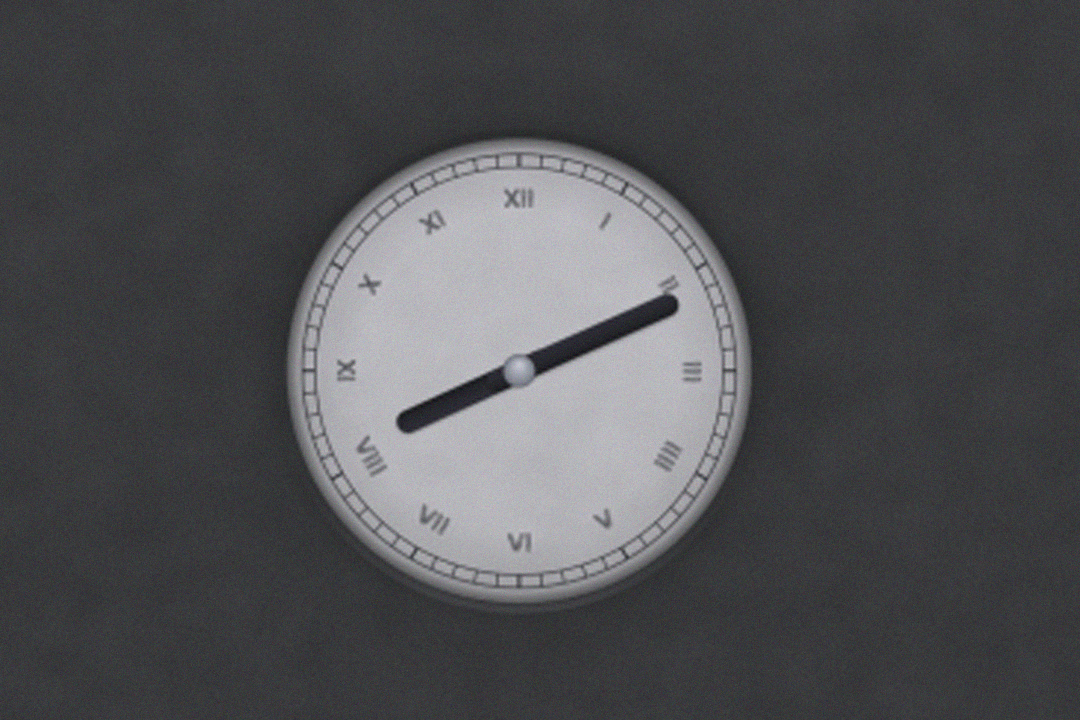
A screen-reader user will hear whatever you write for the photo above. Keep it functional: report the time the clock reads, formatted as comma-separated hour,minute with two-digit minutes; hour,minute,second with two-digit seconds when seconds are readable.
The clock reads 8,11
